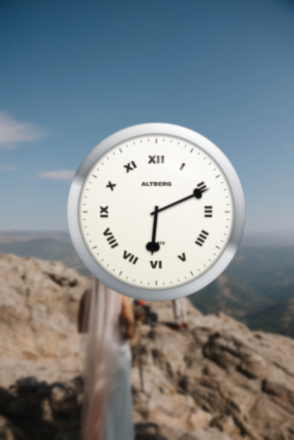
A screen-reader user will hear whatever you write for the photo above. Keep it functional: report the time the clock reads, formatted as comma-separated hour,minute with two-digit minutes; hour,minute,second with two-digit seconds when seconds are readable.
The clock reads 6,11
